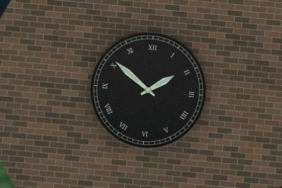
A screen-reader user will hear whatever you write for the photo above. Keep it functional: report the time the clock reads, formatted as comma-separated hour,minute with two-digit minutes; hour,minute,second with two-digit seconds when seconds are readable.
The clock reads 1,51
